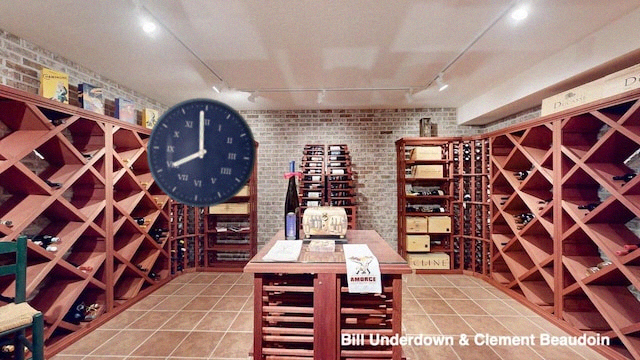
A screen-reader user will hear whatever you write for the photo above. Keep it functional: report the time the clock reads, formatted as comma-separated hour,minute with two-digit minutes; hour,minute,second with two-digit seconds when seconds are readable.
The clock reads 7,59
